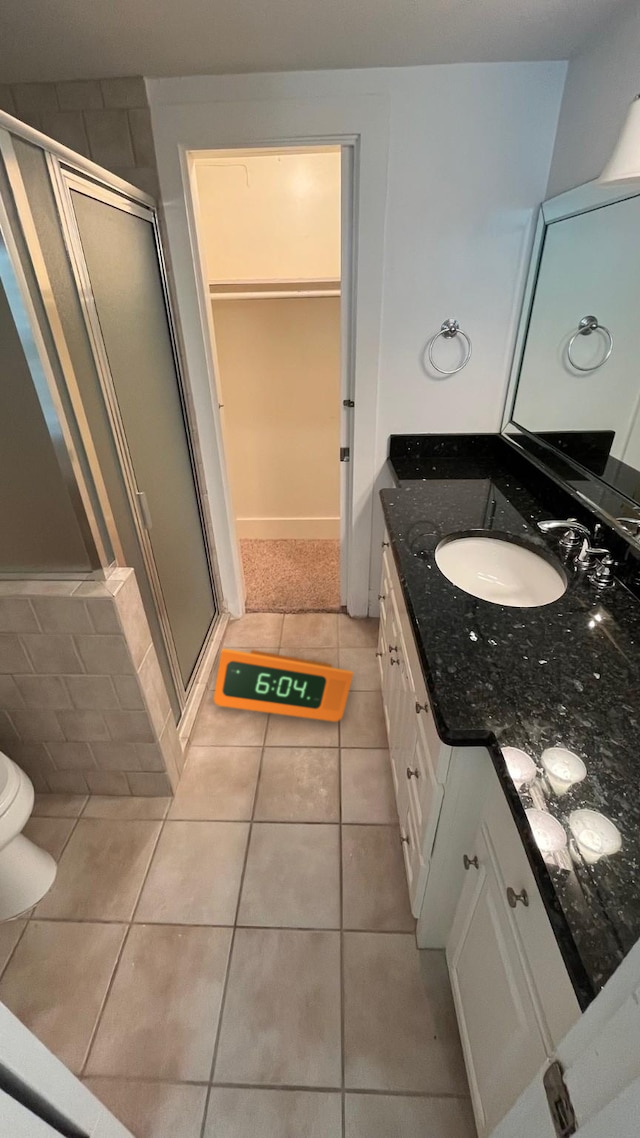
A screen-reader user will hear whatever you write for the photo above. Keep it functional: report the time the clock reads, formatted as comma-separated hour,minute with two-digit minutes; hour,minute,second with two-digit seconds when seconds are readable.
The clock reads 6,04
